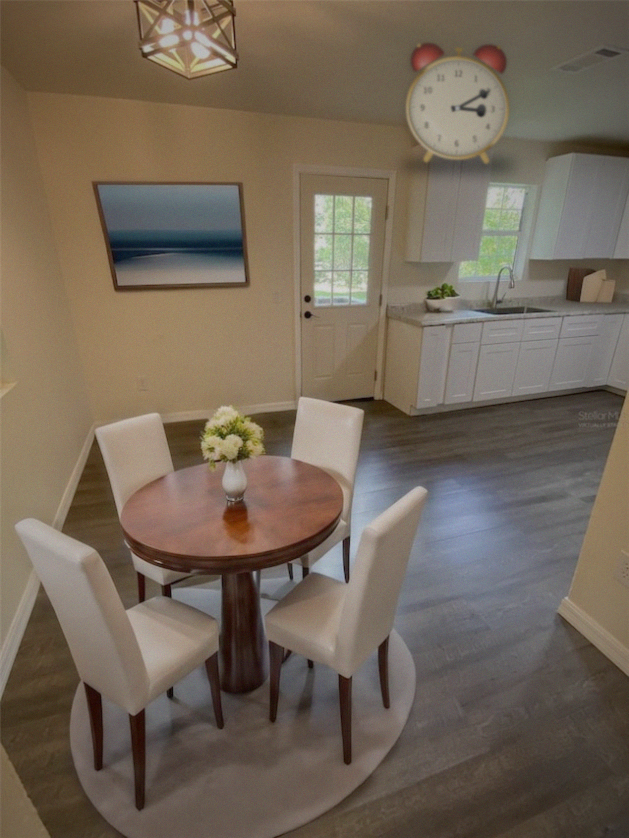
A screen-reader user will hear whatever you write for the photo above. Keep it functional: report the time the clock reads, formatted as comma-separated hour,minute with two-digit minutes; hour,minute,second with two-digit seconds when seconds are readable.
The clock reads 3,10
